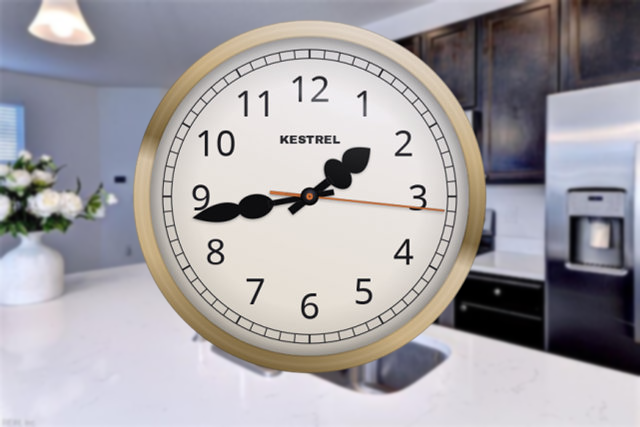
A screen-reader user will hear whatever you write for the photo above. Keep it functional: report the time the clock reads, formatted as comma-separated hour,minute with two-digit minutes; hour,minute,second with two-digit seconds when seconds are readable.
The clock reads 1,43,16
